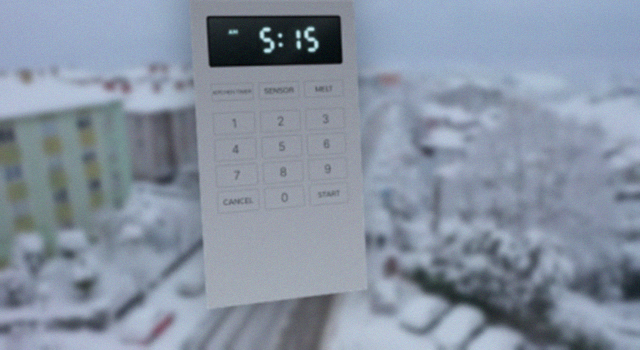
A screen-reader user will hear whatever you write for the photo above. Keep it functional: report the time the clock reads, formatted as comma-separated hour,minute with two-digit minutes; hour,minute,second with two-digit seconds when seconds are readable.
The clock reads 5,15
